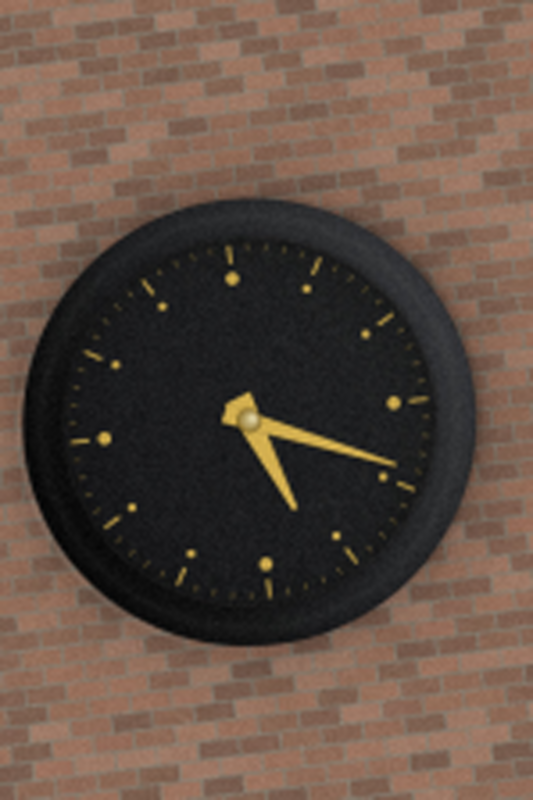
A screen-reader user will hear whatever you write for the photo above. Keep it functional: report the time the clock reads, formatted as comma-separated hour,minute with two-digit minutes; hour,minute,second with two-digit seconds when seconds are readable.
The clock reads 5,19
